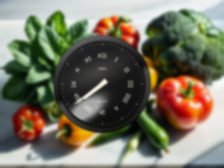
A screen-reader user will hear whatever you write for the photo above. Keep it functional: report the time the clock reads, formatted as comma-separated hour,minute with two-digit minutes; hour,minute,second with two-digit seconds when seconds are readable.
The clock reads 7,39
